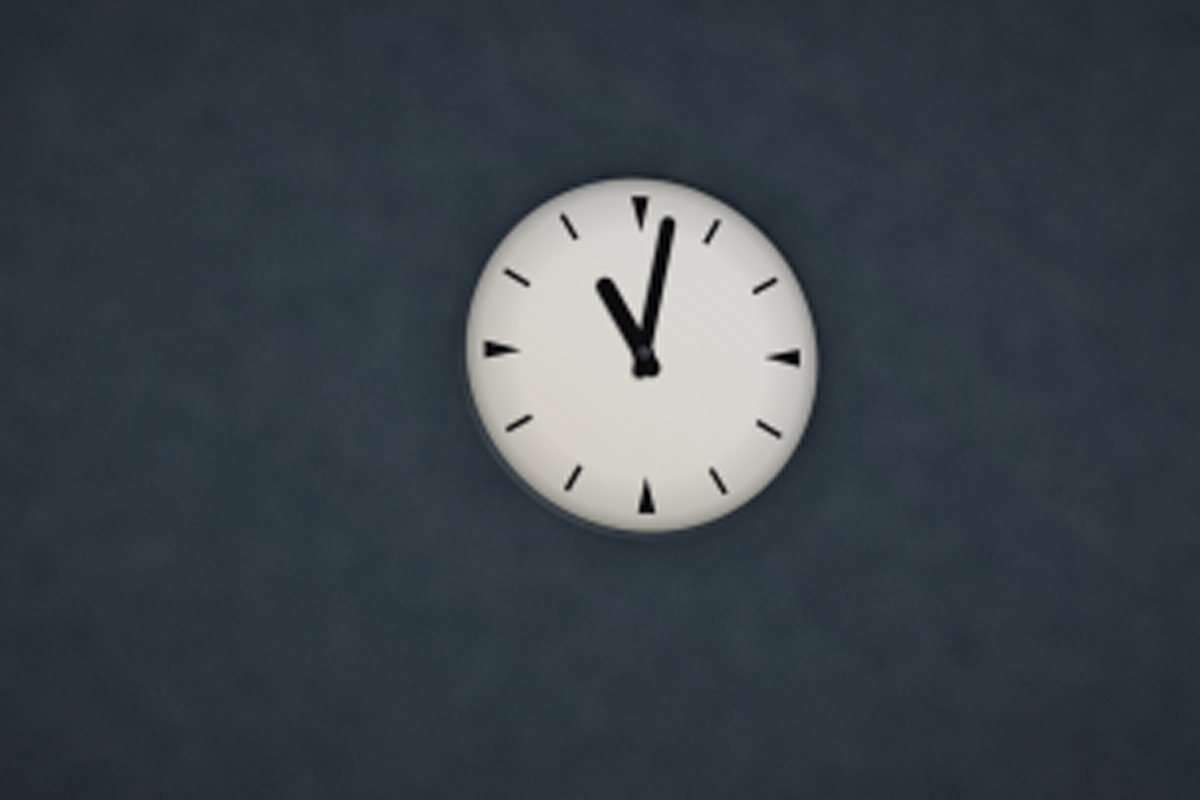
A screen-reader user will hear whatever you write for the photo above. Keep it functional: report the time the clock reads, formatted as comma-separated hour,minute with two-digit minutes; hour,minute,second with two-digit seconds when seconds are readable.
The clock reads 11,02
